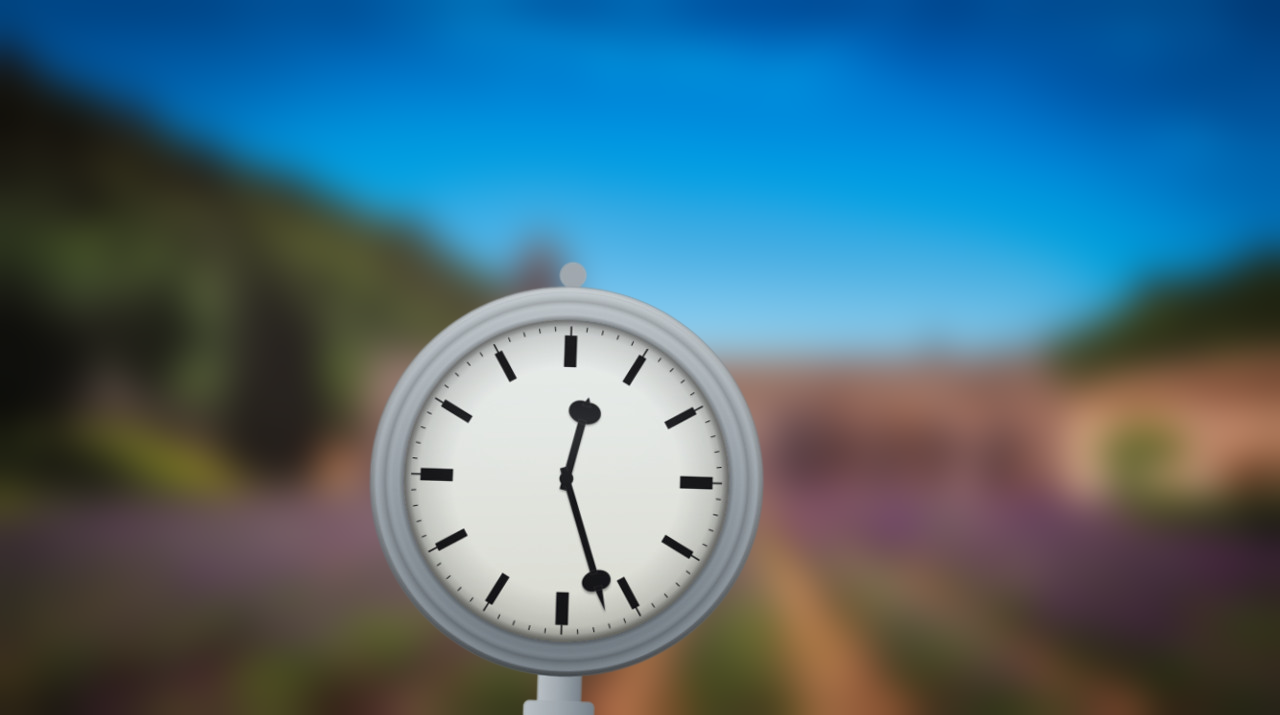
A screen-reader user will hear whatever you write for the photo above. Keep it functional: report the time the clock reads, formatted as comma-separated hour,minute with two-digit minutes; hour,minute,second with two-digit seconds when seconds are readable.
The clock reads 12,27
